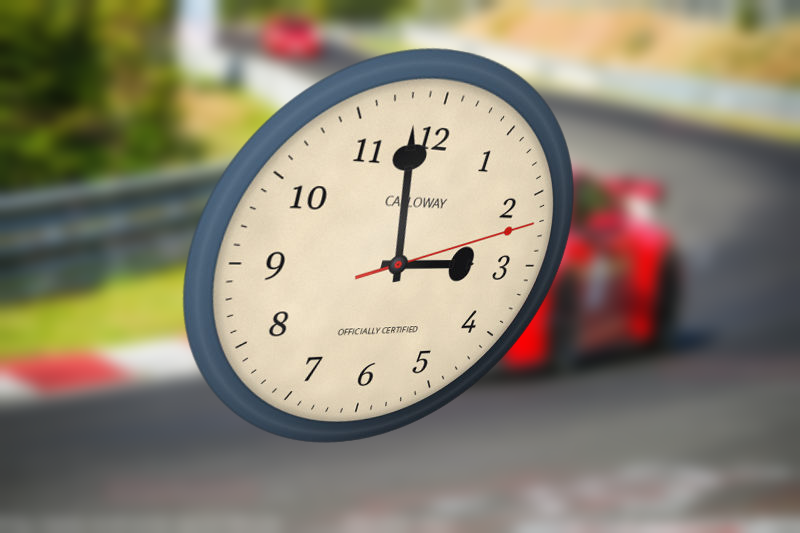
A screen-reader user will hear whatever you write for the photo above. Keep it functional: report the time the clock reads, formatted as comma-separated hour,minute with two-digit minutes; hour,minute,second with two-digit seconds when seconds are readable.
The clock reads 2,58,12
